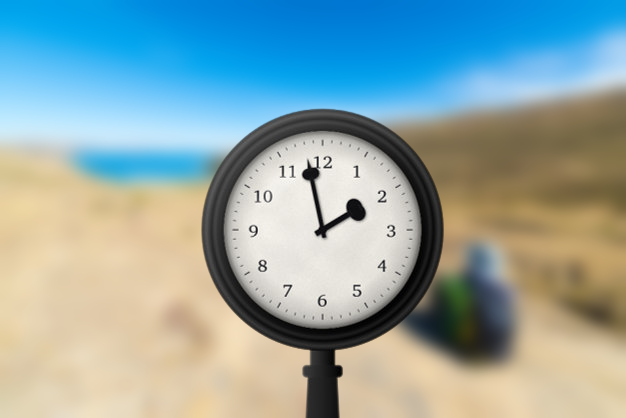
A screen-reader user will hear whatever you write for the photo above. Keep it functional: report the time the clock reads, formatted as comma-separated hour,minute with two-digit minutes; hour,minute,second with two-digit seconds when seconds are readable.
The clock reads 1,58
